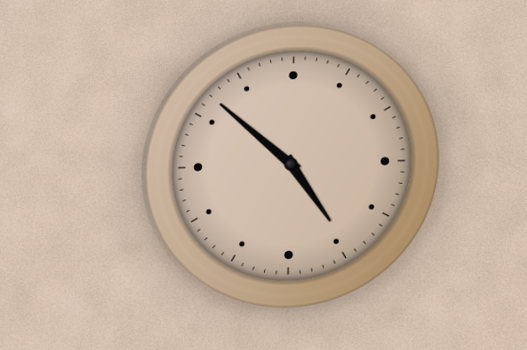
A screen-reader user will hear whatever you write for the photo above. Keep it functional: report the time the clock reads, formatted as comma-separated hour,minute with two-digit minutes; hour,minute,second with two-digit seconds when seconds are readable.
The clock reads 4,52
